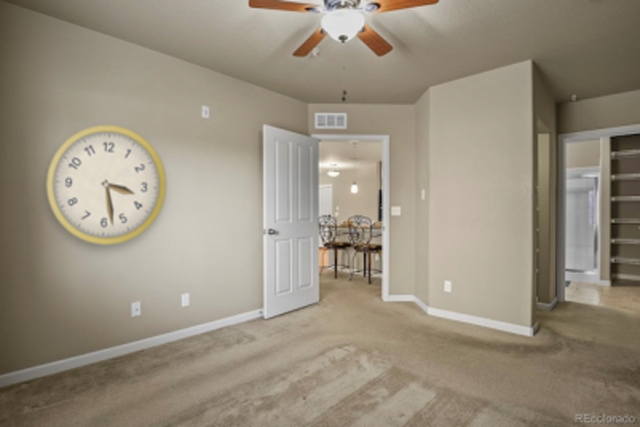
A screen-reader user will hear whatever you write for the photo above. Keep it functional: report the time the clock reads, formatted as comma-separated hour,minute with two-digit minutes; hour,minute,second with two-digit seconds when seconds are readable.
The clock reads 3,28
